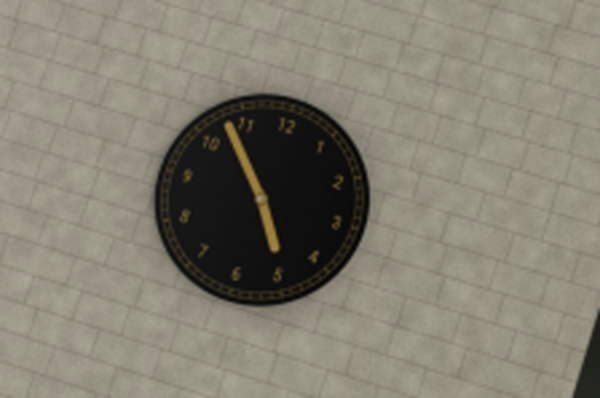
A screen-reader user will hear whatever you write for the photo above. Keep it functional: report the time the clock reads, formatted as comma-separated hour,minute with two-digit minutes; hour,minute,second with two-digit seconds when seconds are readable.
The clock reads 4,53
